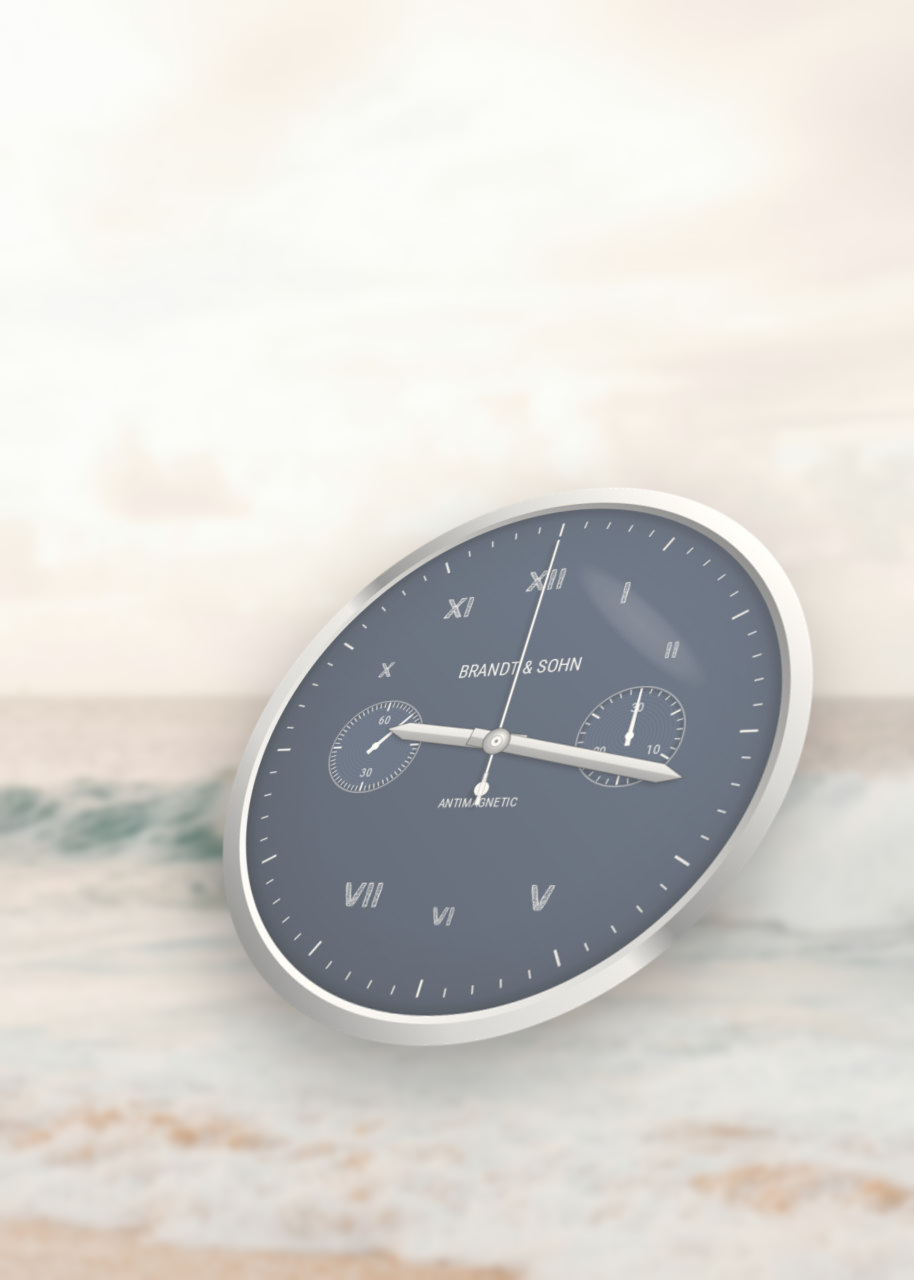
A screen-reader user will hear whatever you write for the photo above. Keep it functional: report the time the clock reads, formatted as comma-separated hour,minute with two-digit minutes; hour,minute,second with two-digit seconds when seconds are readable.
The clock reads 9,17,07
